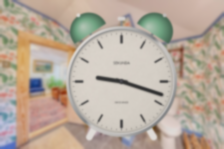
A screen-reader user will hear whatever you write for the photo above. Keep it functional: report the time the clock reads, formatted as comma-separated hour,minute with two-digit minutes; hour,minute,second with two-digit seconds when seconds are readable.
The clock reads 9,18
